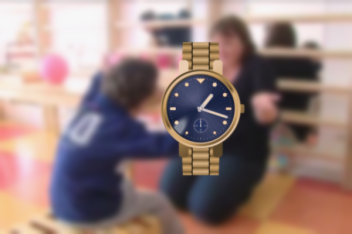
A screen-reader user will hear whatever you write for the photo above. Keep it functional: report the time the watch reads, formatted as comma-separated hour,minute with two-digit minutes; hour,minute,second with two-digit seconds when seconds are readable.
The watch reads 1,18
